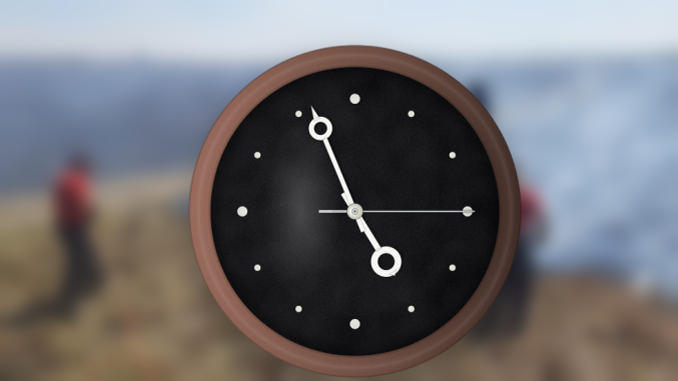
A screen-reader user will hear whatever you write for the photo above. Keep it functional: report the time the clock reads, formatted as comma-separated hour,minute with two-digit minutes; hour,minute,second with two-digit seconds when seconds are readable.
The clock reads 4,56,15
